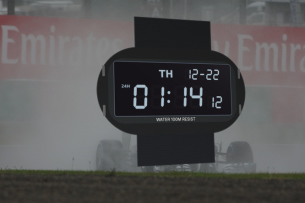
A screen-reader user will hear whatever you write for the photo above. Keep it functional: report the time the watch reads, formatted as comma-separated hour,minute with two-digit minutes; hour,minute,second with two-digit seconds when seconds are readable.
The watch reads 1,14,12
